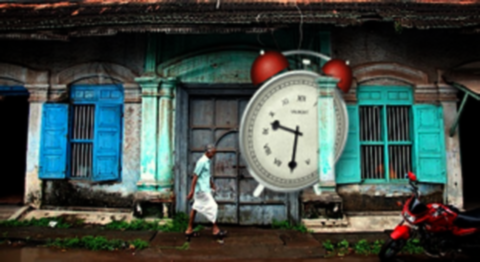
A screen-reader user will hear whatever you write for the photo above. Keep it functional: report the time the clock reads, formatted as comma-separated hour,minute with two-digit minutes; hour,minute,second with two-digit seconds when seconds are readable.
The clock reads 9,30
